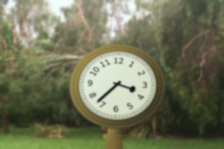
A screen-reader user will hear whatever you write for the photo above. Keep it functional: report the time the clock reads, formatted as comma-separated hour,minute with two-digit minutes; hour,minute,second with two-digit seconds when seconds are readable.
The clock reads 3,37
